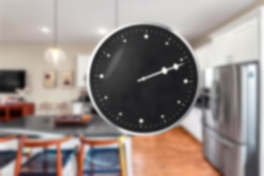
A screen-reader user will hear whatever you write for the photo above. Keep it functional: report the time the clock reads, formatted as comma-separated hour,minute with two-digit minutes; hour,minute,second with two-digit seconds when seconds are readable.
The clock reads 2,11
